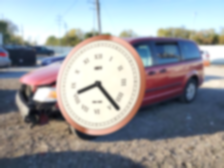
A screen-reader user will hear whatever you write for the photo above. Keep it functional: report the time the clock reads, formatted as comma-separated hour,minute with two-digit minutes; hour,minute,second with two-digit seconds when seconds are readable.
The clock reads 8,23
